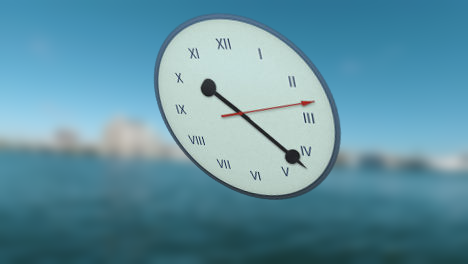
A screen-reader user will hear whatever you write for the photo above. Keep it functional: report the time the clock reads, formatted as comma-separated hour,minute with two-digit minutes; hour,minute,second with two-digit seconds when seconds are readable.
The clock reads 10,22,13
